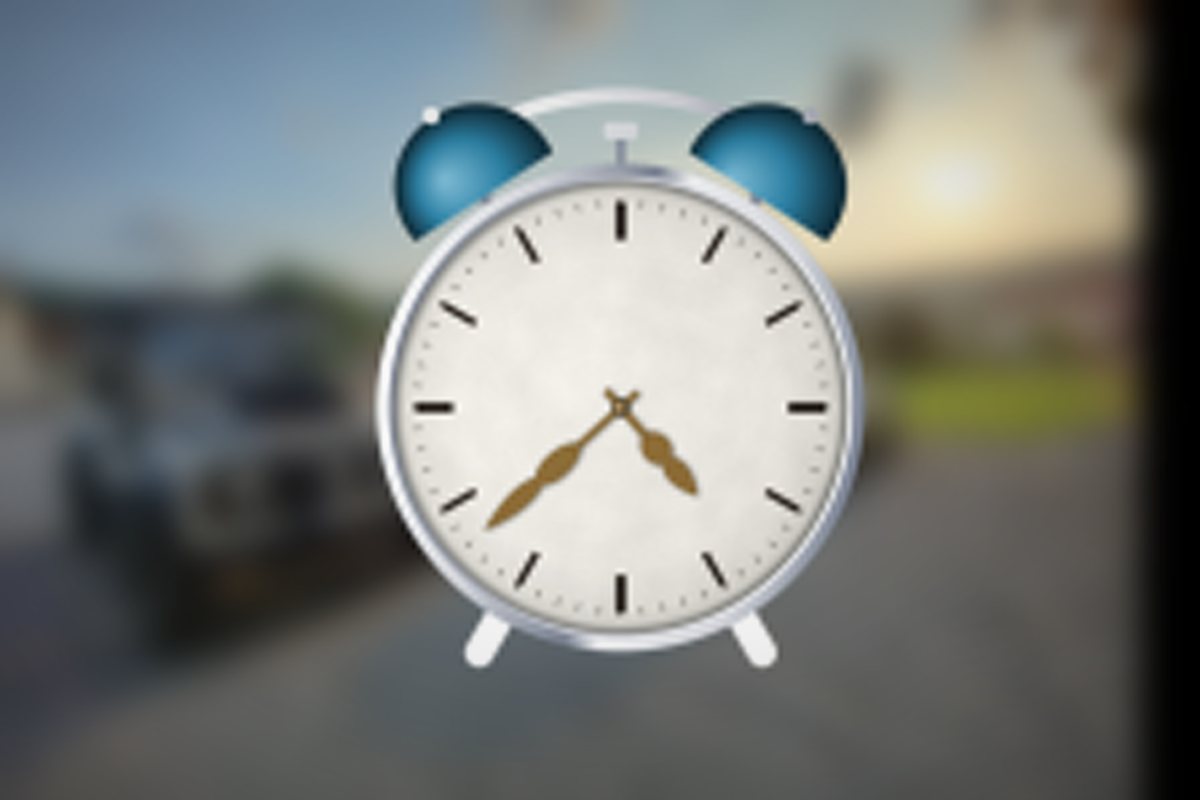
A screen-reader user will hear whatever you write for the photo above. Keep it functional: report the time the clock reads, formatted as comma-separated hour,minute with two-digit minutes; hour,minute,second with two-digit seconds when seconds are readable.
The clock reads 4,38
